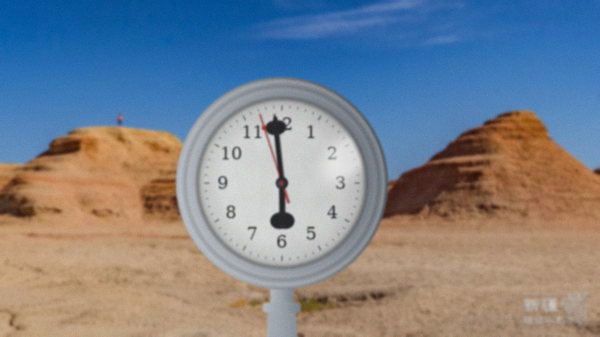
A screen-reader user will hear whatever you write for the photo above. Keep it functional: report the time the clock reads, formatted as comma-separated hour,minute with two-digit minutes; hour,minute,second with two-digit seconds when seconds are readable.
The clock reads 5,58,57
